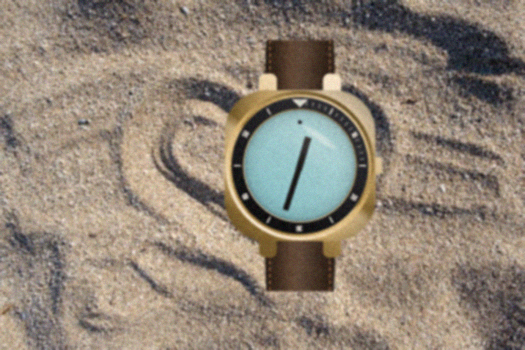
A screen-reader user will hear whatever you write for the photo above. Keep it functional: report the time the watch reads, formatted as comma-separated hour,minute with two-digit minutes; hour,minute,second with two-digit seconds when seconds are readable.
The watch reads 12,33
